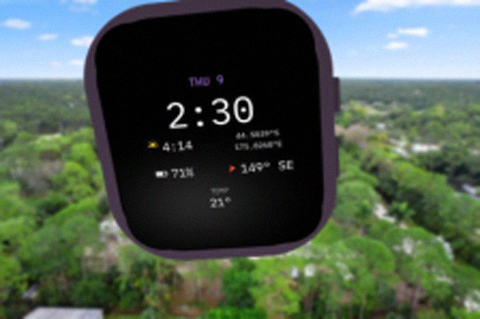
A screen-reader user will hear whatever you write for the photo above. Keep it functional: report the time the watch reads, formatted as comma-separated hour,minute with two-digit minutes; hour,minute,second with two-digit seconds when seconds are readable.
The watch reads 2,30
